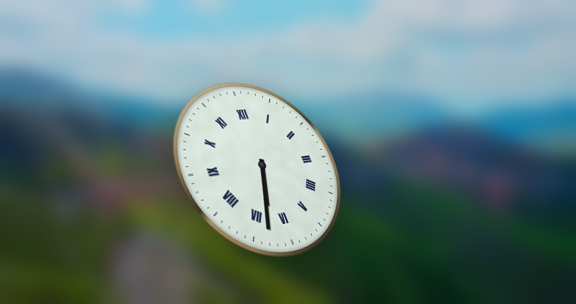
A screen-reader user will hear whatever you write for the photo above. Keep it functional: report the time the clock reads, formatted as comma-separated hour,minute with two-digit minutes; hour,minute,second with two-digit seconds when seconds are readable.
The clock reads 6,33
